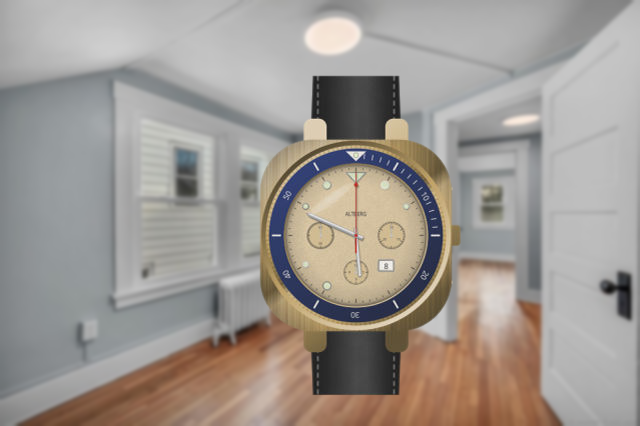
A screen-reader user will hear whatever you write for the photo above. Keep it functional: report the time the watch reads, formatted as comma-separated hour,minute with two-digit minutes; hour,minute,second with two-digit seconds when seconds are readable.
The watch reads 5,49
